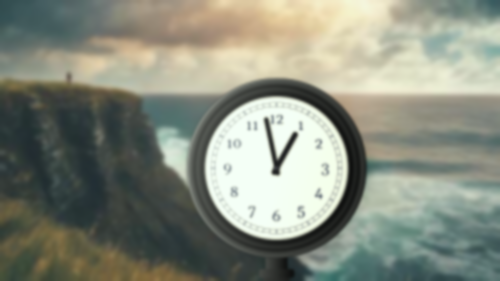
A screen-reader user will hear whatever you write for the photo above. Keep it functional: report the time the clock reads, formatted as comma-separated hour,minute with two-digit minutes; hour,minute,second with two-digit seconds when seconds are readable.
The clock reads 12,58
